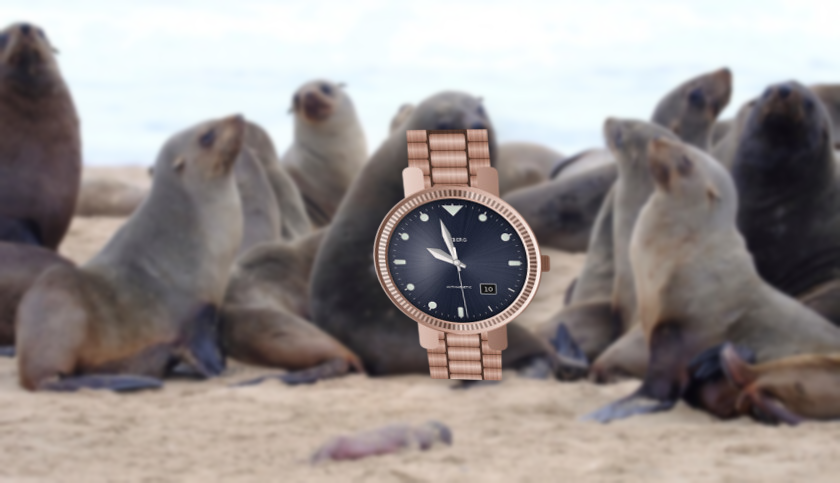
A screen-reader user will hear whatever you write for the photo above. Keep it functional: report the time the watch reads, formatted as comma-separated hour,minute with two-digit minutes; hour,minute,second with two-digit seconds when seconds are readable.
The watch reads 9,57,29
